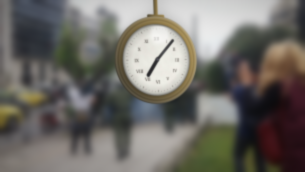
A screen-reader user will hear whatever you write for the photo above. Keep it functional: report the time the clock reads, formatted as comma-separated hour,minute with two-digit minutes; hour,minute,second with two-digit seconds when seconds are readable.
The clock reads 7,07
